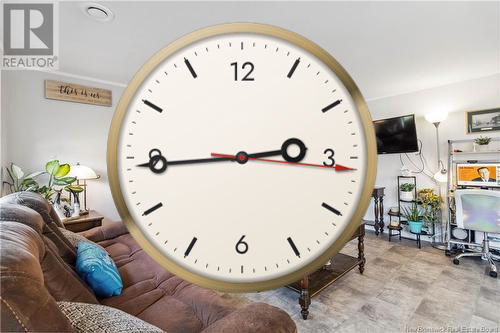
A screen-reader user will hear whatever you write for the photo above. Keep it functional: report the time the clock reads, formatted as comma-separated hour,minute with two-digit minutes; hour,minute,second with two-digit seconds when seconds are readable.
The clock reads 2,44,16
